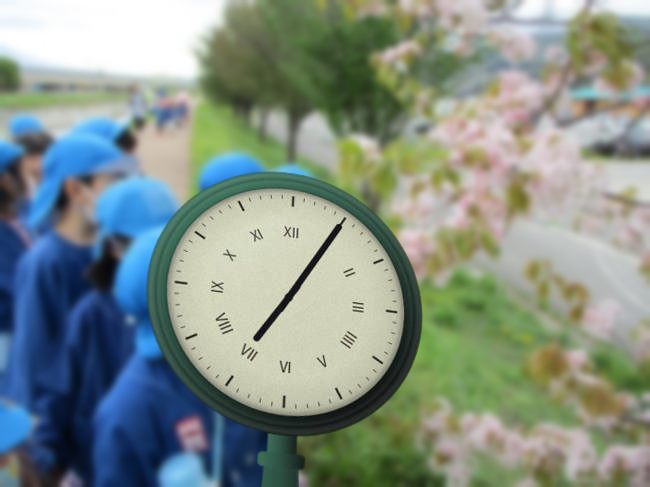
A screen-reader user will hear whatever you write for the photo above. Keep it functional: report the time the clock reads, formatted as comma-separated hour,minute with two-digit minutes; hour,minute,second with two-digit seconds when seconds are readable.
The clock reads 7,05
